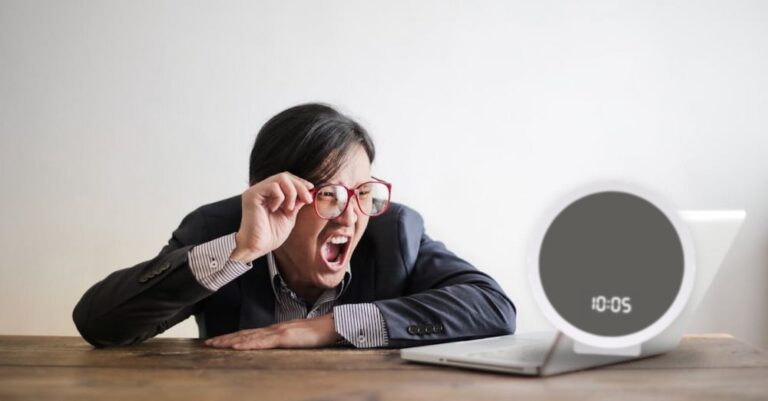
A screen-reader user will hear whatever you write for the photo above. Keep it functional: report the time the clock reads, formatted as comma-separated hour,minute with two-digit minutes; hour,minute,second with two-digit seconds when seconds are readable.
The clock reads 10,05
